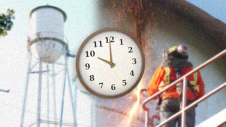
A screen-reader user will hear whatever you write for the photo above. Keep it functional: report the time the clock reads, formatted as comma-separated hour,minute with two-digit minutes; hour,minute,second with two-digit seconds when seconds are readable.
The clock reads 10,00
